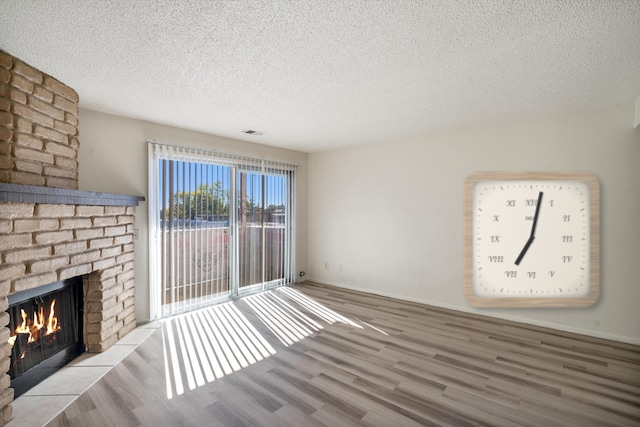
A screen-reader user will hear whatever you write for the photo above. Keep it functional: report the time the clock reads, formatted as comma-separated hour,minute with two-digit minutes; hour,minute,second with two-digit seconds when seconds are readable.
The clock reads 7,02
